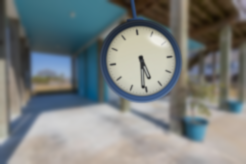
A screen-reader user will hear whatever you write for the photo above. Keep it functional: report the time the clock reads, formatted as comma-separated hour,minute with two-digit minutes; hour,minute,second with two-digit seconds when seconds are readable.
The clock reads 5,31
